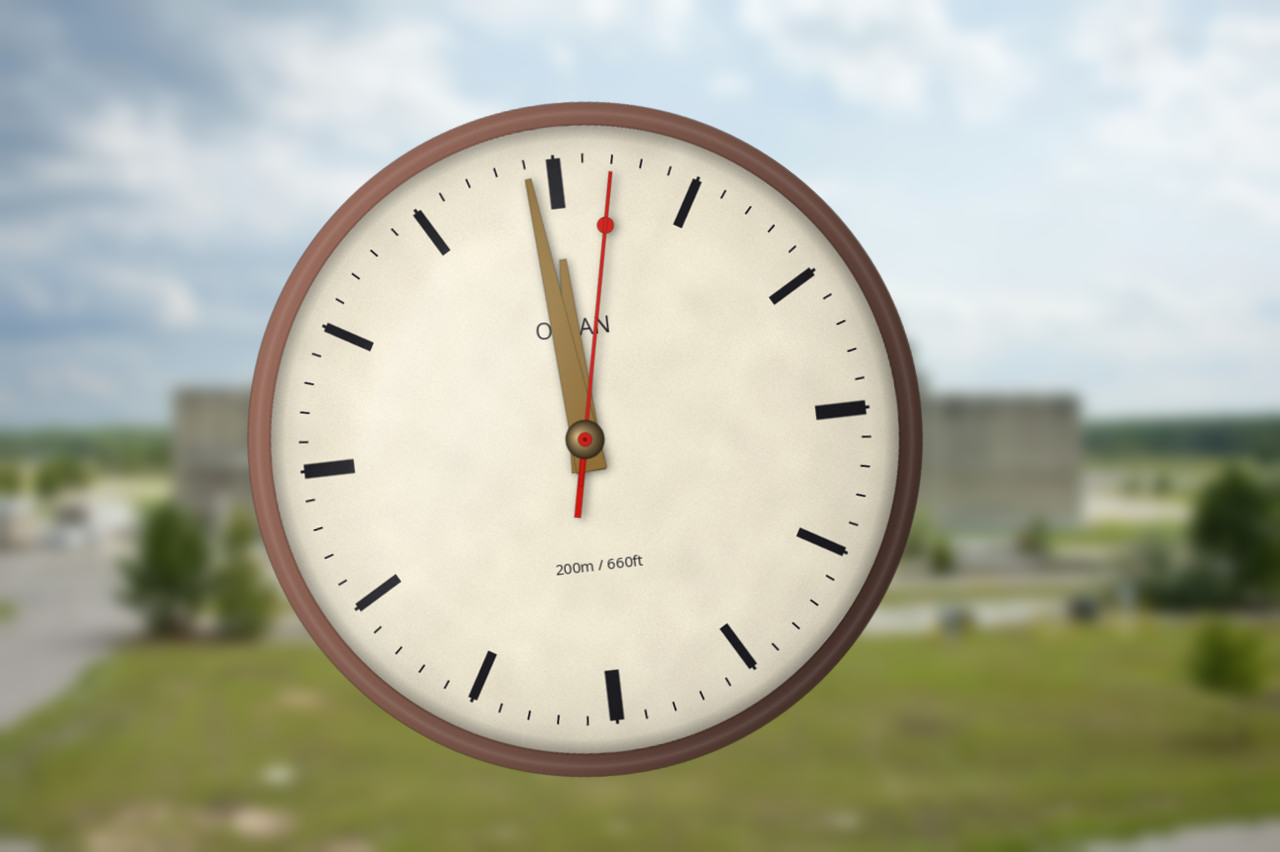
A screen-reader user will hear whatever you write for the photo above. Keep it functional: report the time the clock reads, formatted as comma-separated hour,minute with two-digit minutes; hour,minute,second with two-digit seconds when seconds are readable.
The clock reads 11,59,02
